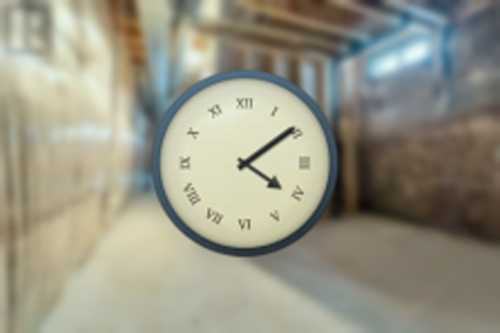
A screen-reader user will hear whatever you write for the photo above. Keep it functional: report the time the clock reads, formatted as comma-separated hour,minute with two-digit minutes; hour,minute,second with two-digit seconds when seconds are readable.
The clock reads 4,09
